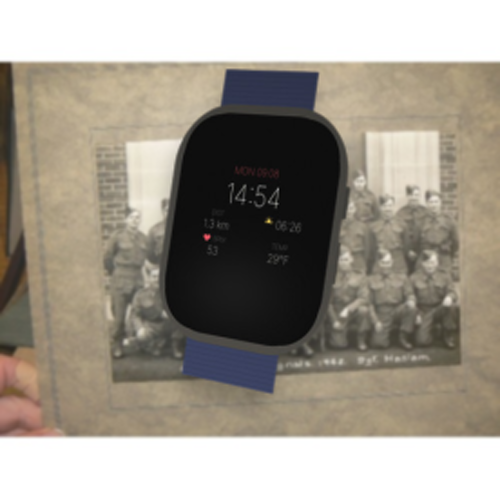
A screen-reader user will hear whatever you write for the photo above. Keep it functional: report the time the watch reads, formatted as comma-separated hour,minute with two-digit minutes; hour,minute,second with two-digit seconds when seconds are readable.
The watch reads 14,54
